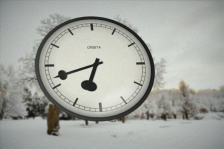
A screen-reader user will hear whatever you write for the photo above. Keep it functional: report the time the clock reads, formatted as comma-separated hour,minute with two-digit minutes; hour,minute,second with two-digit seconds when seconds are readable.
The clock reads 6,42
